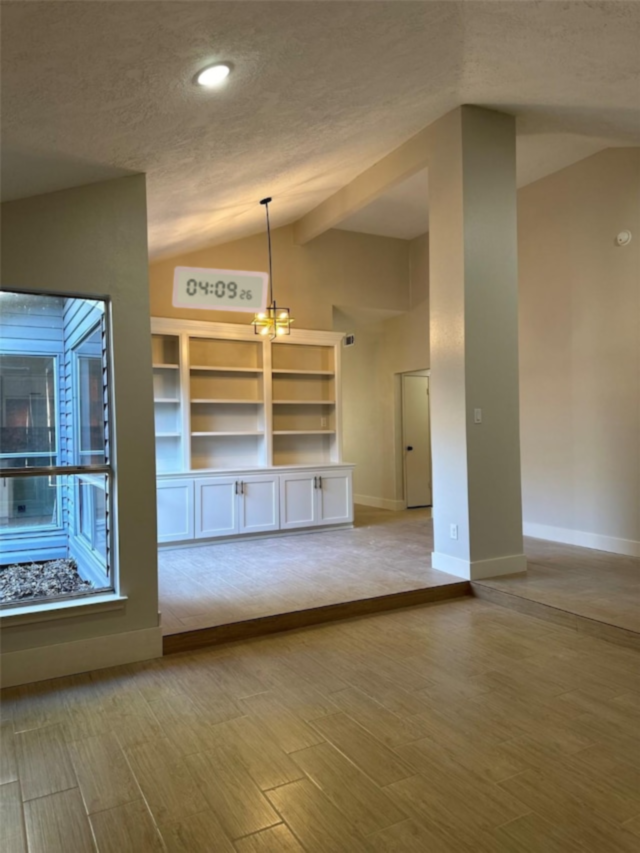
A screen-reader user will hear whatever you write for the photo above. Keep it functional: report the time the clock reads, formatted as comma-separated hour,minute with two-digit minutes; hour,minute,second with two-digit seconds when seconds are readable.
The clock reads 4,09
